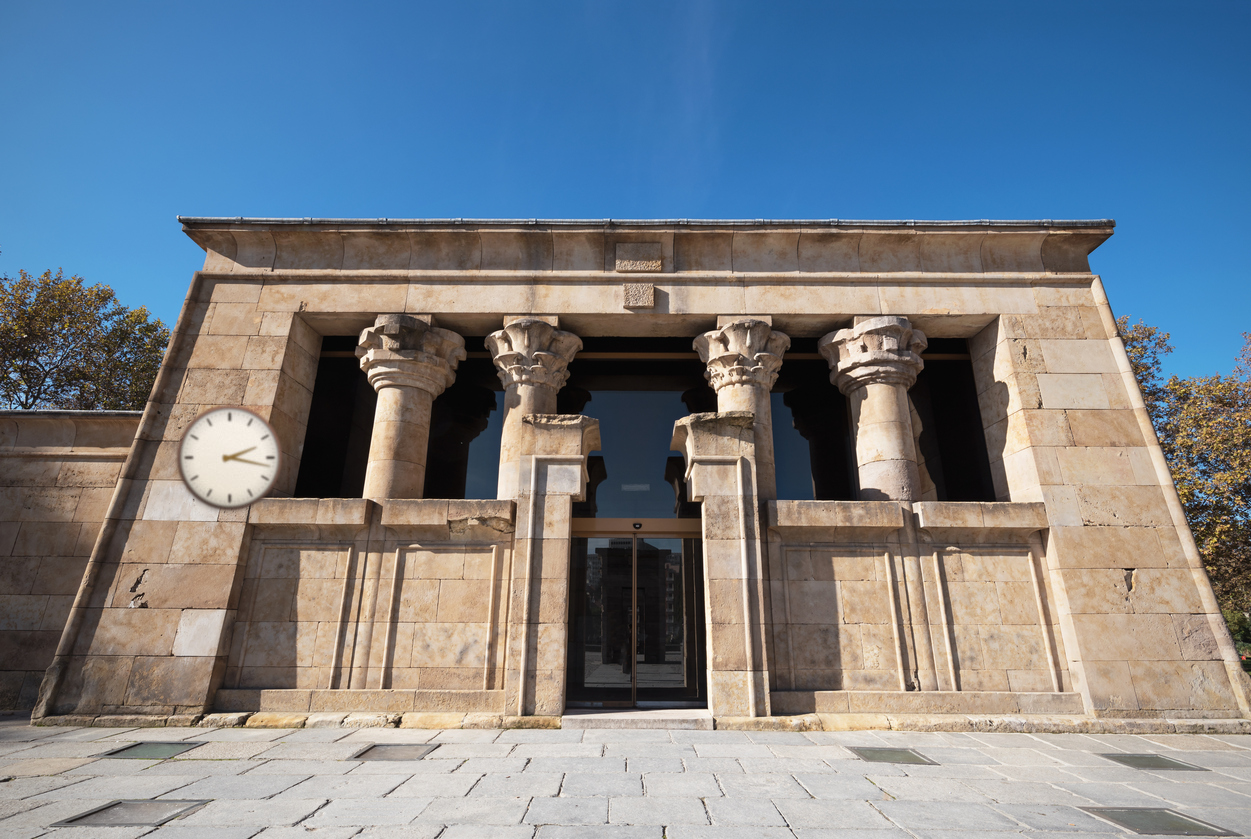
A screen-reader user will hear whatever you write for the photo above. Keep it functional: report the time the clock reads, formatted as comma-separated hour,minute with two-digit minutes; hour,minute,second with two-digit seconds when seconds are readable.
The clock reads 2,17
